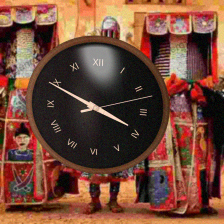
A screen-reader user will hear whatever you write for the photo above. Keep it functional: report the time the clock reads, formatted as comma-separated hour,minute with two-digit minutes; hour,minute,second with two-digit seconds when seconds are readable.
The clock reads 3,49,12
